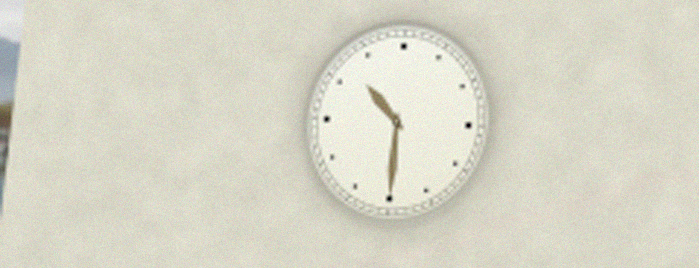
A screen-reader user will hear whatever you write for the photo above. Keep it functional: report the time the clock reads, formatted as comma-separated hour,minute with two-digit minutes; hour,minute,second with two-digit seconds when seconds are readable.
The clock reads 10,30
